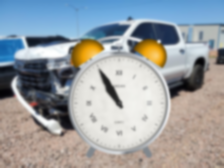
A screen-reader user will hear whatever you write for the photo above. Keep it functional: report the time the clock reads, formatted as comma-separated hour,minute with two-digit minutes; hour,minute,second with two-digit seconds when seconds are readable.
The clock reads 10,55
